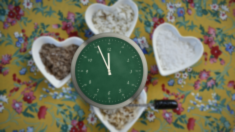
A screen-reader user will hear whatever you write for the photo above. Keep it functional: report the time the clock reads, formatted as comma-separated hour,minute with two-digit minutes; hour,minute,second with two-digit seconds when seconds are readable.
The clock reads 11,56
